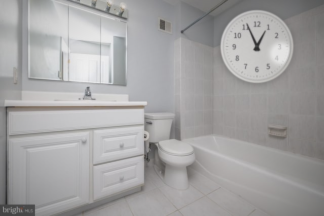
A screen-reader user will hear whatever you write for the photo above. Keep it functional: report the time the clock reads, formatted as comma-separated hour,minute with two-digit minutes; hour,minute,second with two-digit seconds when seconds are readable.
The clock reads 12,56
